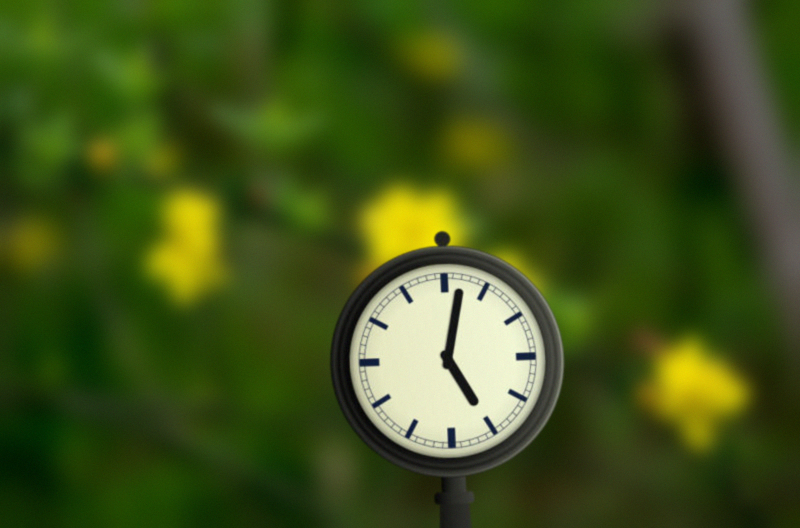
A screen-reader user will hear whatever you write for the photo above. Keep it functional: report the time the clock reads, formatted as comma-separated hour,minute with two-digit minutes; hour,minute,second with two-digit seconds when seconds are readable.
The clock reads 5,02
